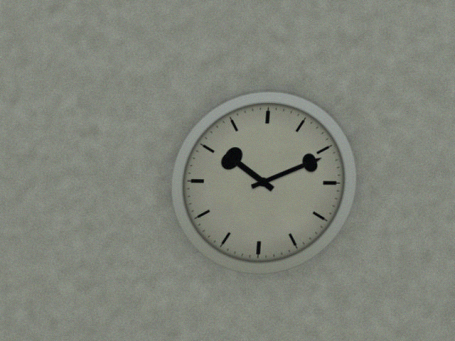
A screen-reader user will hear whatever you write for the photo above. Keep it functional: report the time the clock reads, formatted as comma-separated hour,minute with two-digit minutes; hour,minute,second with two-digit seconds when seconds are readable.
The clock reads 10,11
